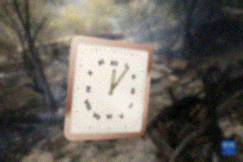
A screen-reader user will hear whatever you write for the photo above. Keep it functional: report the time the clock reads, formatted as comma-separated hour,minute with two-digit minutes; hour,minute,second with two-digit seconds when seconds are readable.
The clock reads 12,06
